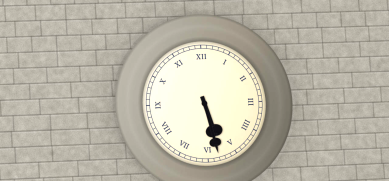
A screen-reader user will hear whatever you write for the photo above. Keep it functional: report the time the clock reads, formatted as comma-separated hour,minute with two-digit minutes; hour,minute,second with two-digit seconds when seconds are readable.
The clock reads 5,28
